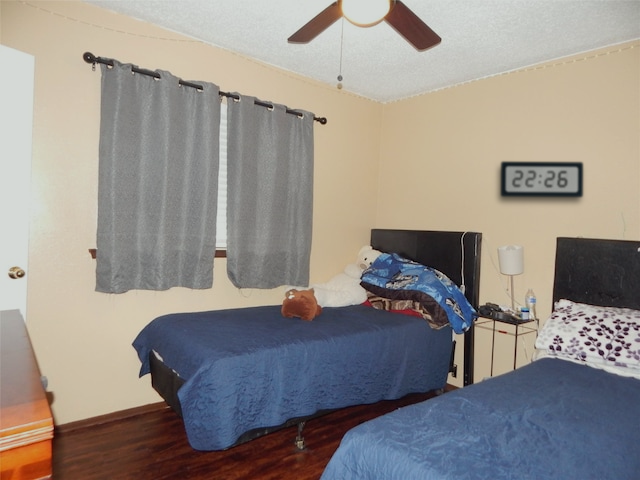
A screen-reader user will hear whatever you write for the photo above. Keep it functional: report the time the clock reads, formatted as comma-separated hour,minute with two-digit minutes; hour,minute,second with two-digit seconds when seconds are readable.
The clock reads 22,26
